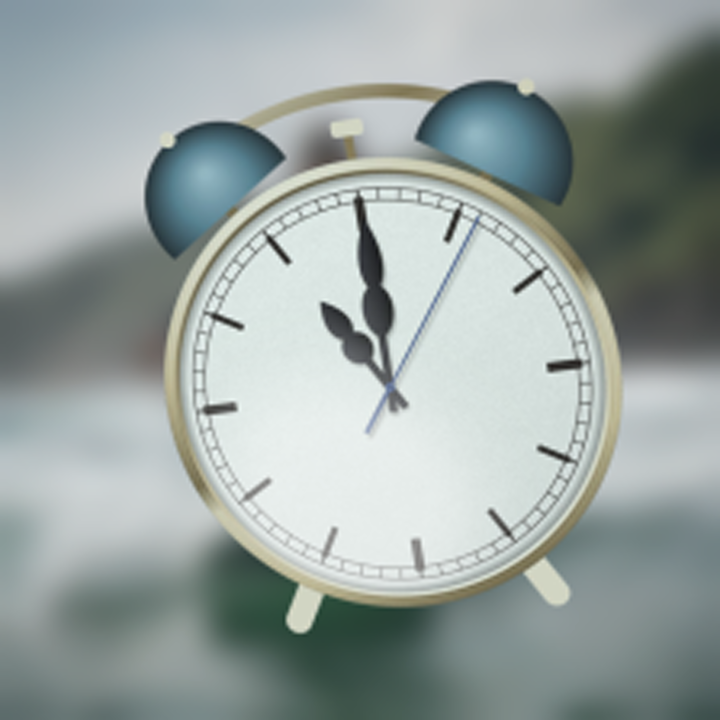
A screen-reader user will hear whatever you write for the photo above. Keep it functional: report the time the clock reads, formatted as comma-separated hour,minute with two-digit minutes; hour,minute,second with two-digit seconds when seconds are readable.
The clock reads 11,00,06
